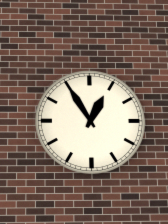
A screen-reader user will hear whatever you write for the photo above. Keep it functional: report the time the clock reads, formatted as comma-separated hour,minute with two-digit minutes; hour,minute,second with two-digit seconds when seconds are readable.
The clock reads 12,55
